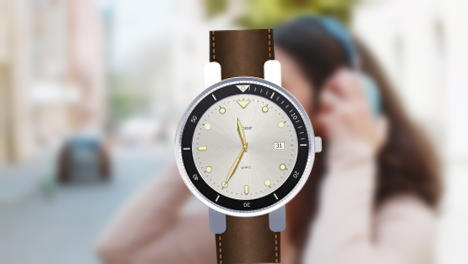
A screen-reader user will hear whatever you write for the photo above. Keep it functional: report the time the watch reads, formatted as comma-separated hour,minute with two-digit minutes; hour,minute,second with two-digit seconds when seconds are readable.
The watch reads 11,35
